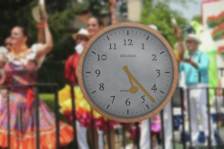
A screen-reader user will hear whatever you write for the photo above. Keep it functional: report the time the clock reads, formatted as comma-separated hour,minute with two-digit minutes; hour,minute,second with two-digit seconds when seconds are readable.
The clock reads 5,23
